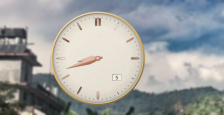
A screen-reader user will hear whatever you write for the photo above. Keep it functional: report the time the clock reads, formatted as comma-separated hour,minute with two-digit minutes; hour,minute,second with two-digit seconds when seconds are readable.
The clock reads 8,42
